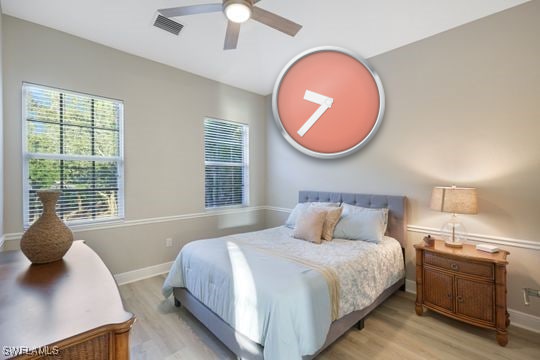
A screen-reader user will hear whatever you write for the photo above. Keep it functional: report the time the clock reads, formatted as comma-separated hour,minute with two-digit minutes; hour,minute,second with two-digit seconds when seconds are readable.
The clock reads 9,37
